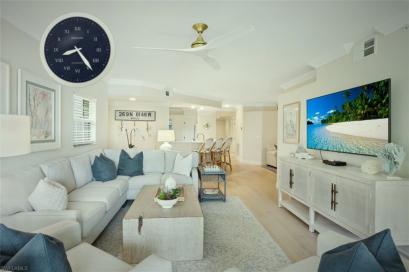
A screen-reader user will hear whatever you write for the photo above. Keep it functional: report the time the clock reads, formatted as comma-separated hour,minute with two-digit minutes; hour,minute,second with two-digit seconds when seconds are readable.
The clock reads 8,24
